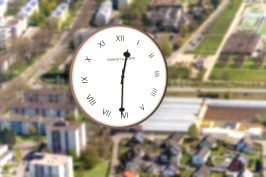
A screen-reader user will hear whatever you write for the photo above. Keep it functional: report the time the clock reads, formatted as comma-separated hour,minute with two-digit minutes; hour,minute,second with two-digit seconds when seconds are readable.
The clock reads 12,31
